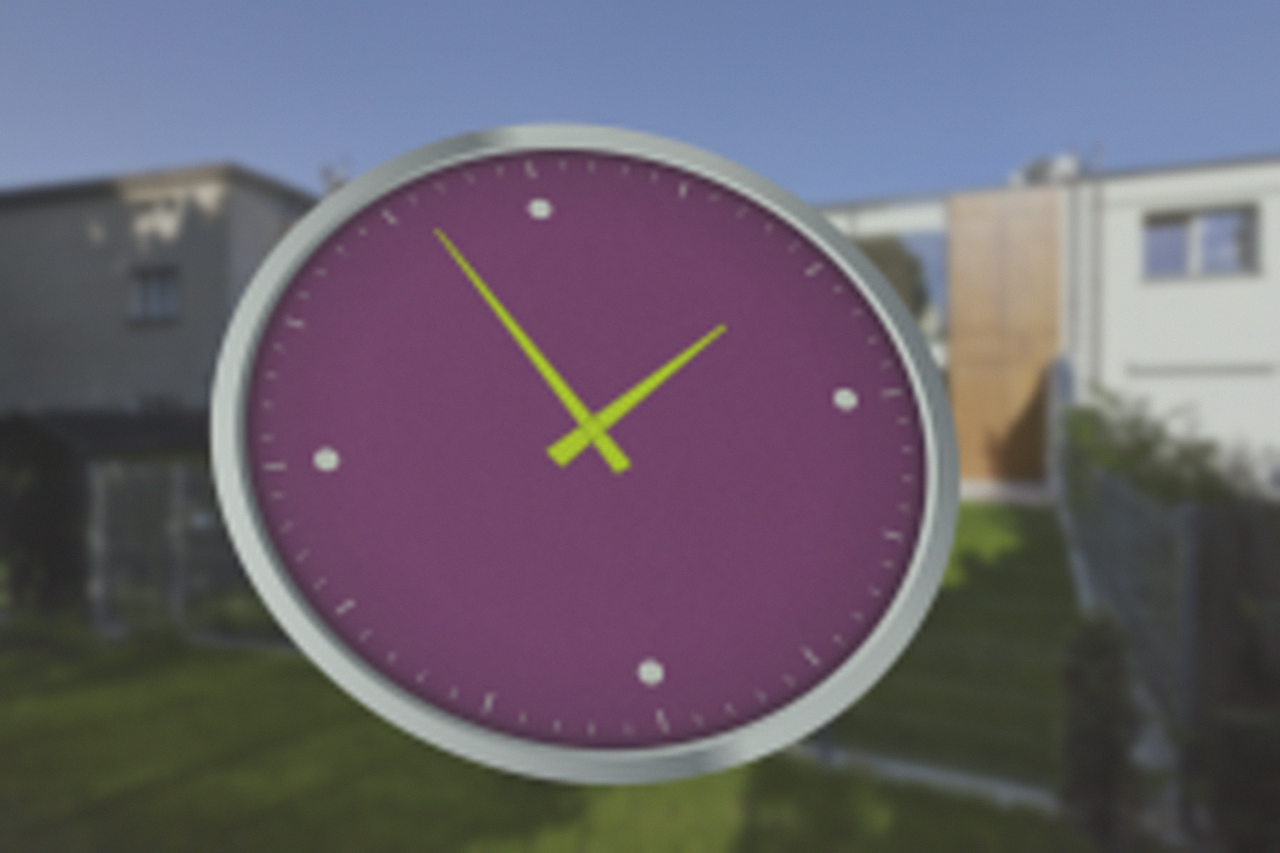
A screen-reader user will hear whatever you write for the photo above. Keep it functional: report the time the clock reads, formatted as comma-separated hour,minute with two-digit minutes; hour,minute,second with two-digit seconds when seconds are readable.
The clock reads 1,56
